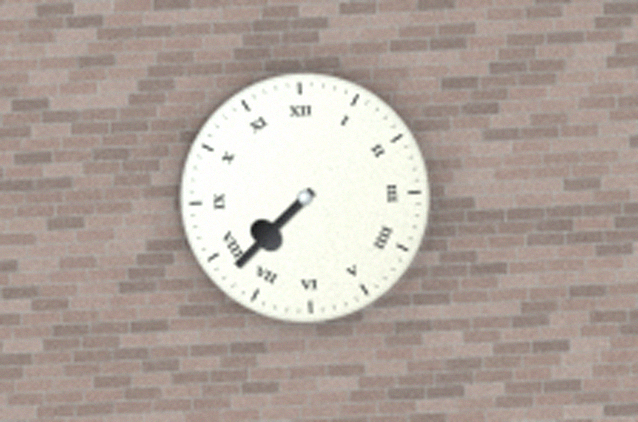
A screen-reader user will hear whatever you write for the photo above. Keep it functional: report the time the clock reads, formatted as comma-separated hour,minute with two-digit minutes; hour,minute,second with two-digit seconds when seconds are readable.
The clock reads 7,38
